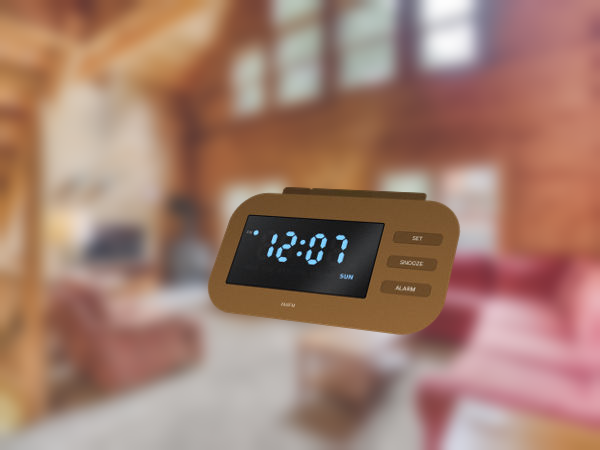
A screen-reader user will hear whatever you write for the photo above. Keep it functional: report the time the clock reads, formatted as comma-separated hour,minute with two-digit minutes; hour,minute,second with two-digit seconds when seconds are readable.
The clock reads 12,07
